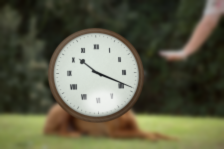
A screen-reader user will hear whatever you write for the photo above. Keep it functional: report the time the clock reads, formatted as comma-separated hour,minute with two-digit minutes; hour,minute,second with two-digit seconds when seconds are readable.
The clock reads 10,19
